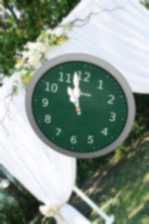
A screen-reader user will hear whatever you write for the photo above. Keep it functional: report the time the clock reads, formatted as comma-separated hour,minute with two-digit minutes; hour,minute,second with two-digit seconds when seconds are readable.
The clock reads 10,58
